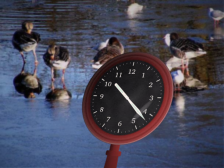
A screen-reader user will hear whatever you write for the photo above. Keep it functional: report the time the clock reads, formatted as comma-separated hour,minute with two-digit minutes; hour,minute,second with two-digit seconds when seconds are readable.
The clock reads 10,22
